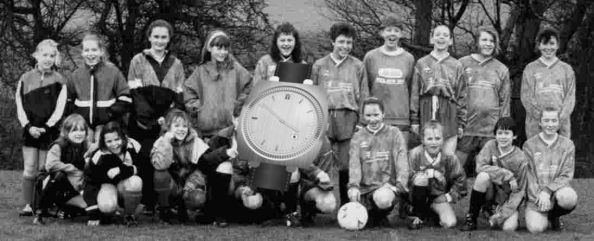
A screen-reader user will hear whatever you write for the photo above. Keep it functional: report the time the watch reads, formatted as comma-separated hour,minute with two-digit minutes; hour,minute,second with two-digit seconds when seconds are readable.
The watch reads 3,51
